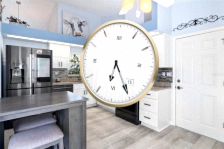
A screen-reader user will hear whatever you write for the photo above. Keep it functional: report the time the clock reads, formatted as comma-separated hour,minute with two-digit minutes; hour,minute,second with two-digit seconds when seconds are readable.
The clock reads 6,25
